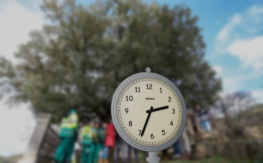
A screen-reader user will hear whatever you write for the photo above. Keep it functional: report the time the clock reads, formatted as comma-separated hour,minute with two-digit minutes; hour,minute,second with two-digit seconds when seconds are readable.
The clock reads 2,34
